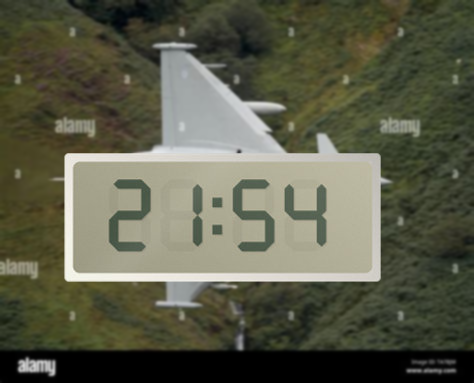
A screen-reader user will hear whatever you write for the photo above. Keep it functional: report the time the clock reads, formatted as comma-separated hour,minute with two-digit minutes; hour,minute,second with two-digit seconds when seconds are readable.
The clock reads 21,54
